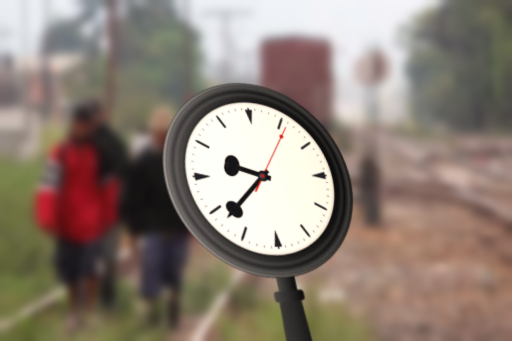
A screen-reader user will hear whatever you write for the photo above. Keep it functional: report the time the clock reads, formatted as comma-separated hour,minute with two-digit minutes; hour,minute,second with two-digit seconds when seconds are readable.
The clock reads 9,38,06
